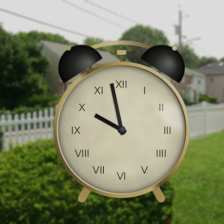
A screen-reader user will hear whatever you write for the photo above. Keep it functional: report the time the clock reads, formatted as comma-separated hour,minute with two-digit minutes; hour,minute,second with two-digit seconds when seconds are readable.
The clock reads 9,58
